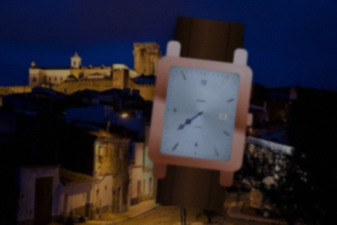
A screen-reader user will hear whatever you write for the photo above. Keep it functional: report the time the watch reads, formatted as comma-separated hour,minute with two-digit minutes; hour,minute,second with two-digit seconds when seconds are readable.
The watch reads 7,38
